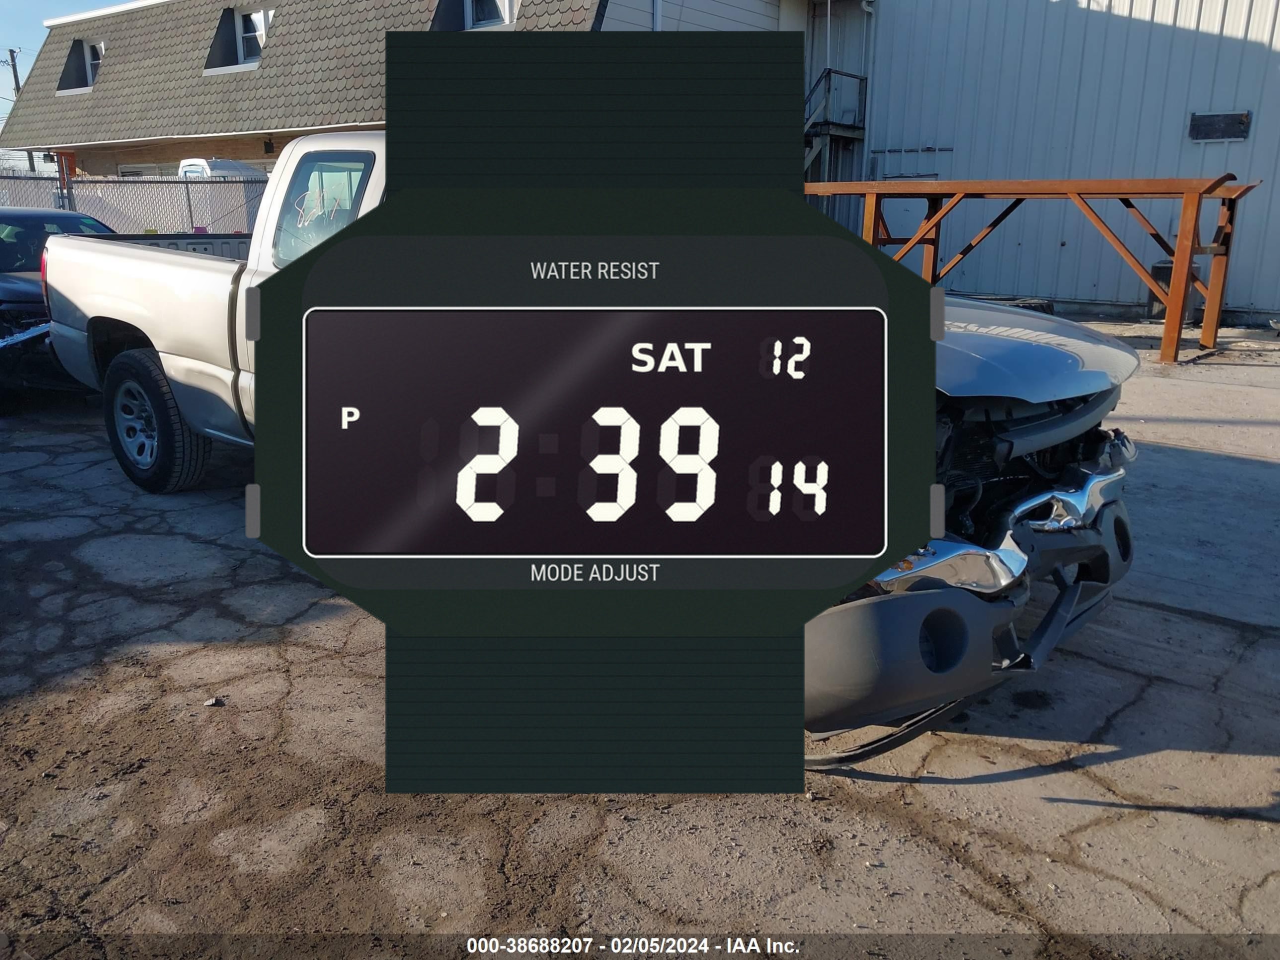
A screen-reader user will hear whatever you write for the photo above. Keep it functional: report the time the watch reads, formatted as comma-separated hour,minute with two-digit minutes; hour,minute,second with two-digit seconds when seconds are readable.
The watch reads 2,39,14
